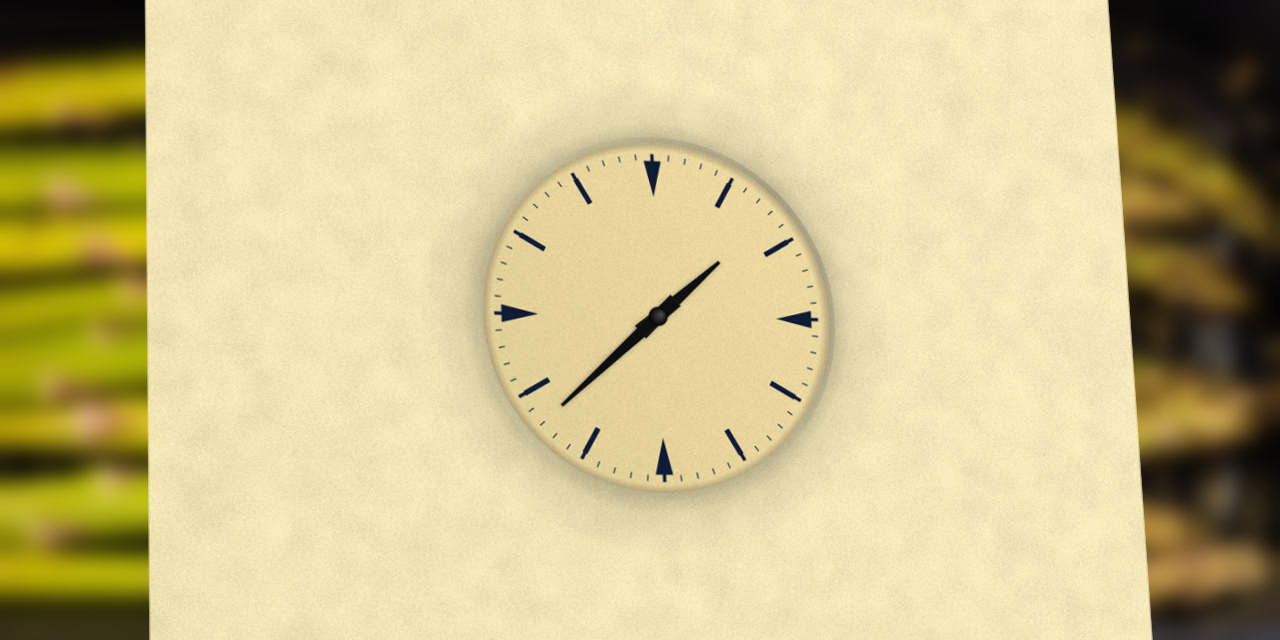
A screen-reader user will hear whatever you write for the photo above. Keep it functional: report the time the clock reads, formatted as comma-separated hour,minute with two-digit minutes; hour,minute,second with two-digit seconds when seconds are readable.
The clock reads 1,38
